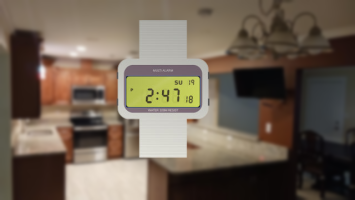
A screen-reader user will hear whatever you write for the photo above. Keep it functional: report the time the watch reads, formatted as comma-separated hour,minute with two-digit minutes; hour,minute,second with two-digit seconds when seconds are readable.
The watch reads 2,47,18
